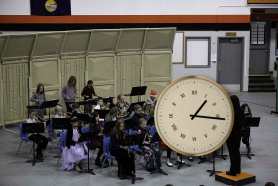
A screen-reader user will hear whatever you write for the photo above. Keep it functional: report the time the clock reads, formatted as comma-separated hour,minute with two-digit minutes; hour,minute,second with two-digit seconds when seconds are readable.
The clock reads 1,16
